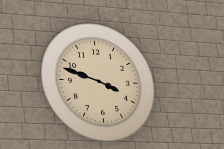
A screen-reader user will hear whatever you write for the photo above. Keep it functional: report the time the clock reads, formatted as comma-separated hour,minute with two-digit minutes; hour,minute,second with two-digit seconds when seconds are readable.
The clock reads 3,48
